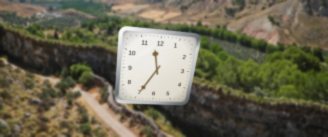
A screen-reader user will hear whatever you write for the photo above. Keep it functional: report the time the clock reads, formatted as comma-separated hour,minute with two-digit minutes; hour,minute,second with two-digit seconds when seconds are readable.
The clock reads 11,35
